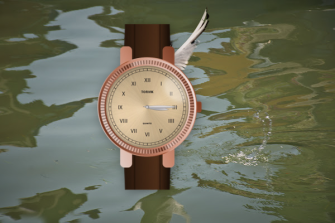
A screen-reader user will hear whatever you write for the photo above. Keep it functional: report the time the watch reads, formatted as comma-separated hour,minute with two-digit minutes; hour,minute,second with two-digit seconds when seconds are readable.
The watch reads 3,15
